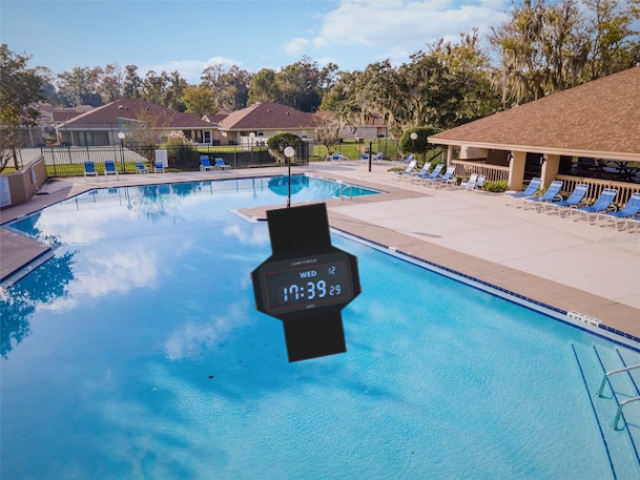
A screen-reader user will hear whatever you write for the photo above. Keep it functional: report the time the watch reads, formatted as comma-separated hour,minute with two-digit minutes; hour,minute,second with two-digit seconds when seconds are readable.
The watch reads 17,39,29
